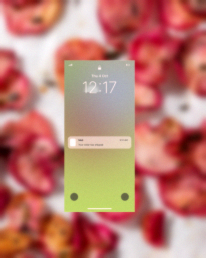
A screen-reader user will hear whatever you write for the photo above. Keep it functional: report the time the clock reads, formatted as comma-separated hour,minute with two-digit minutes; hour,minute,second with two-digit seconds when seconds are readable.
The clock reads 12,17
